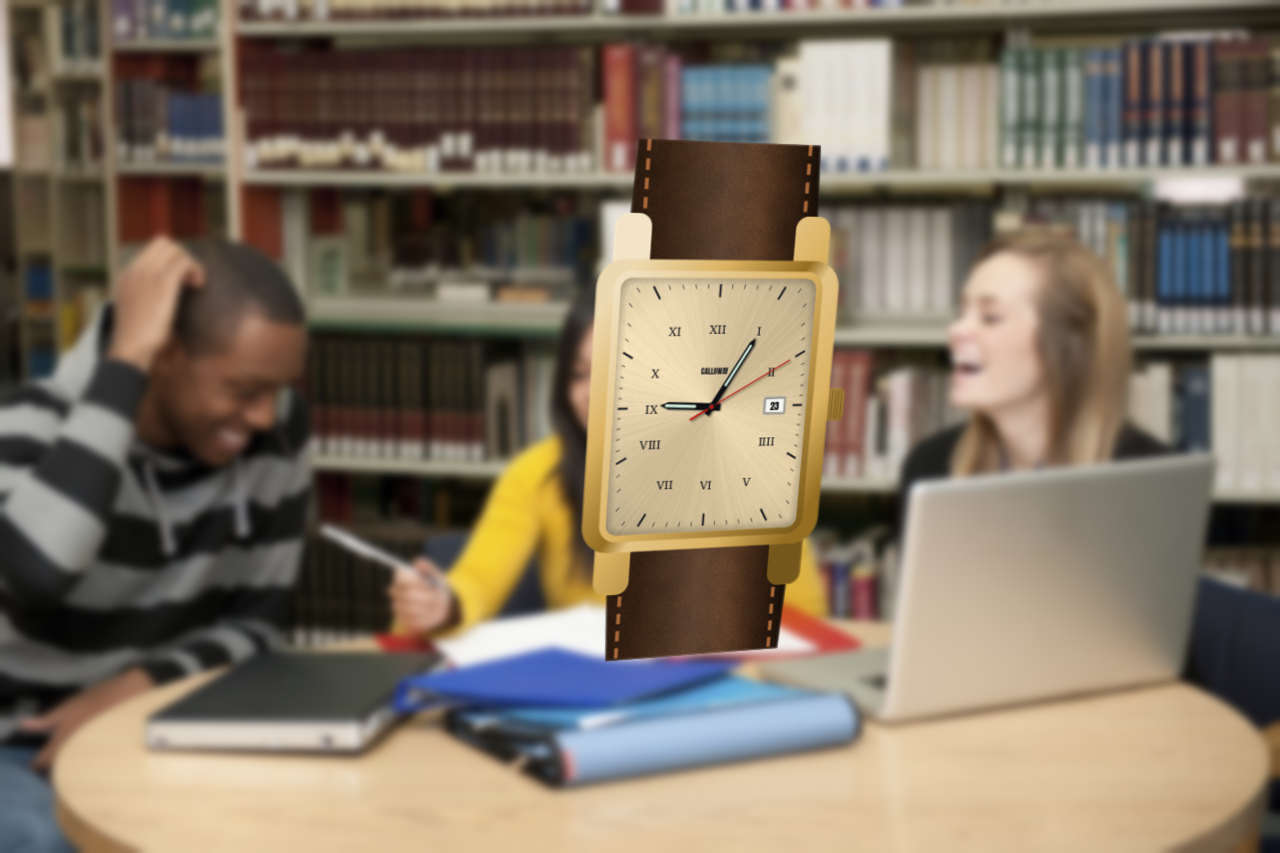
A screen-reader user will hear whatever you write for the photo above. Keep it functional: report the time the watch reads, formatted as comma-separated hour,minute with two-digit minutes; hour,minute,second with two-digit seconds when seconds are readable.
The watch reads 9,05,10
